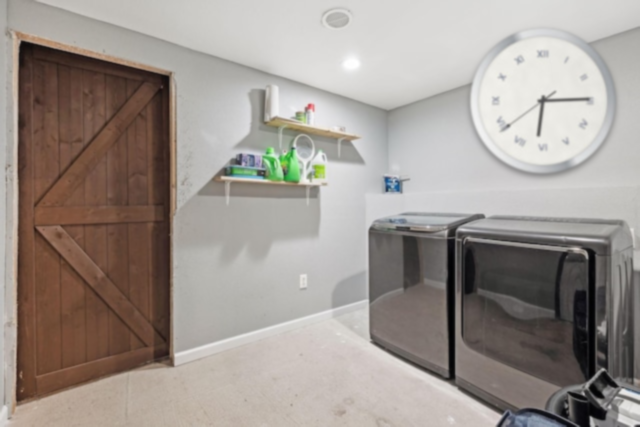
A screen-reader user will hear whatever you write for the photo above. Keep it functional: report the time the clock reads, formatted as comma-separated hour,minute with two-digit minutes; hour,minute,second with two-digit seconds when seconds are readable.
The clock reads 6,14,39
